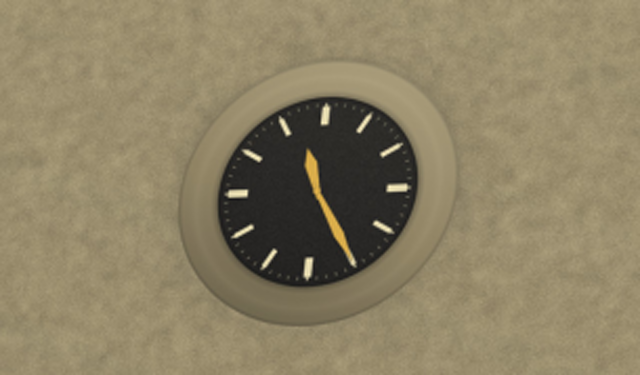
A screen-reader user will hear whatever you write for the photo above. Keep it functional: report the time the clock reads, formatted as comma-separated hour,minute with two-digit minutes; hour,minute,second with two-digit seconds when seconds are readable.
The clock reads 11,25
